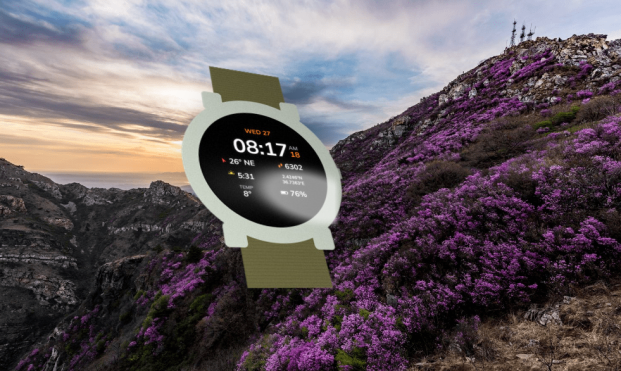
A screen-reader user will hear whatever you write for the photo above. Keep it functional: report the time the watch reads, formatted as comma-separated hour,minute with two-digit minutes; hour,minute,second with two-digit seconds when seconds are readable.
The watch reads 8,17,18
